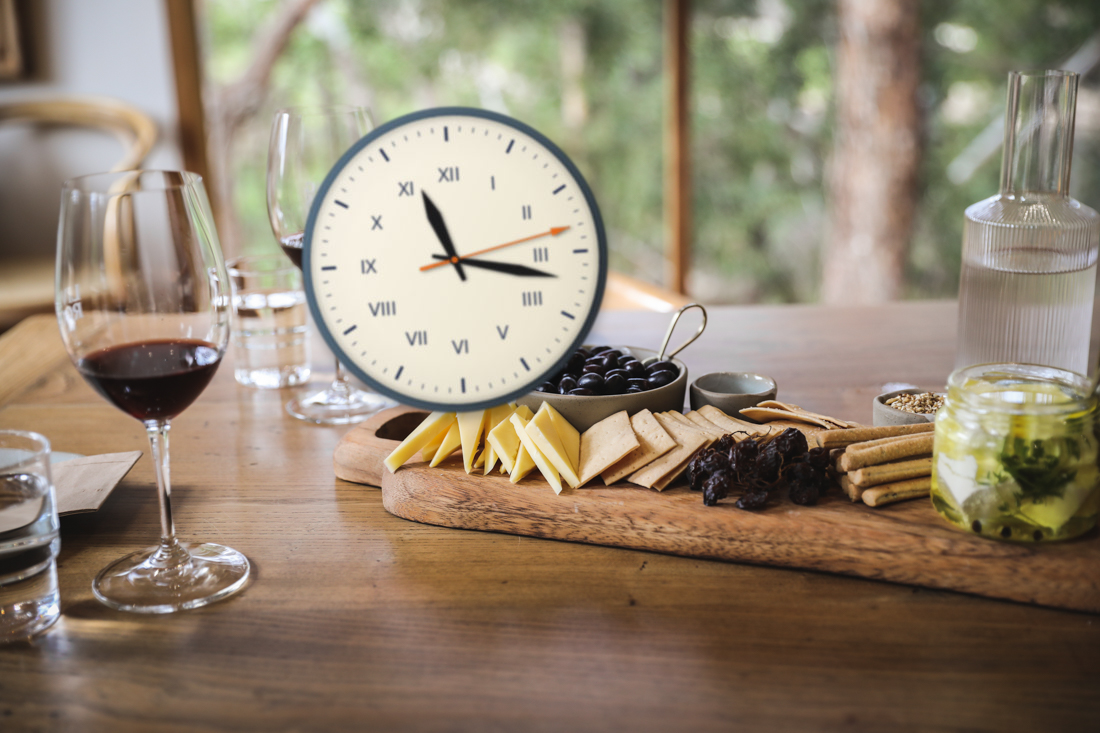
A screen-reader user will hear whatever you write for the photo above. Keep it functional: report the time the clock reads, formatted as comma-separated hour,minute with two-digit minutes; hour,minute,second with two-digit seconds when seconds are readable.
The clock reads 11,17,13
